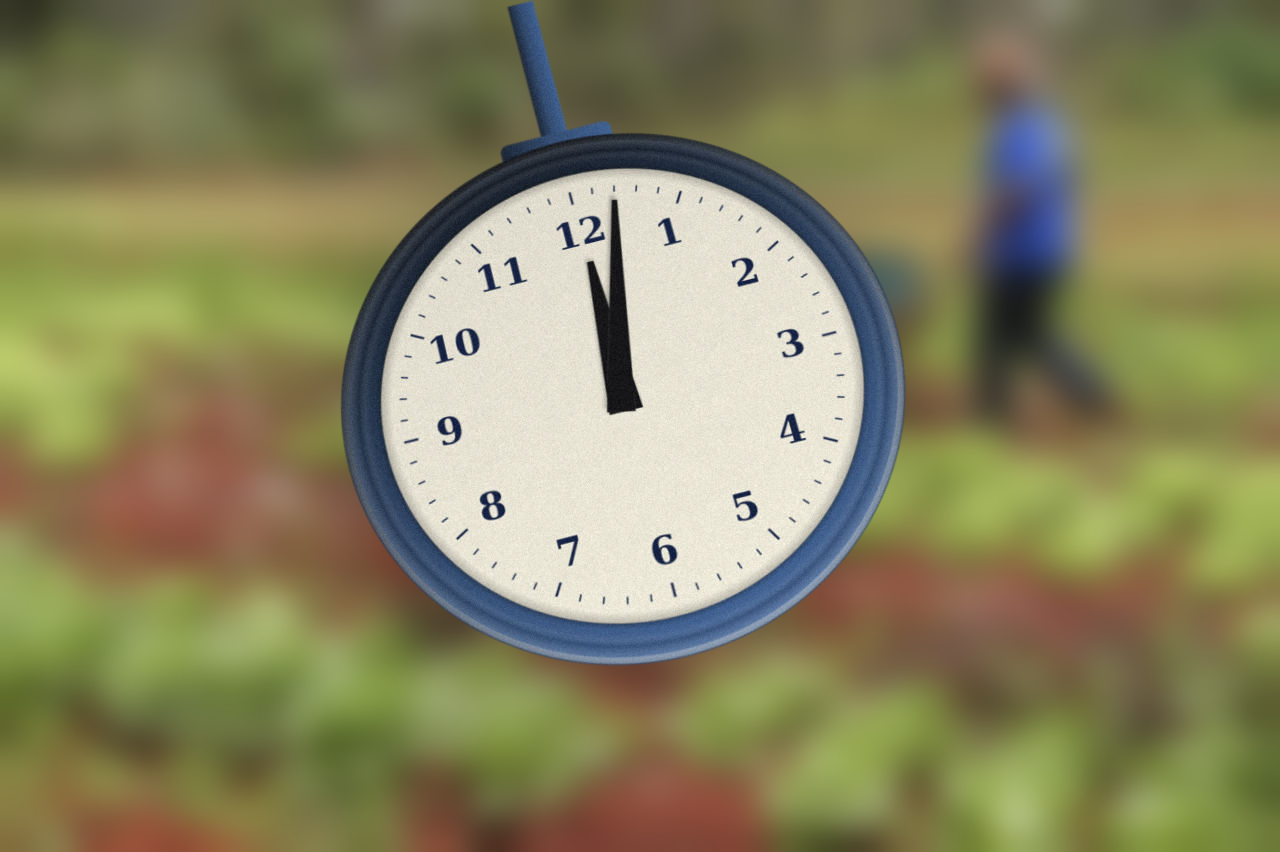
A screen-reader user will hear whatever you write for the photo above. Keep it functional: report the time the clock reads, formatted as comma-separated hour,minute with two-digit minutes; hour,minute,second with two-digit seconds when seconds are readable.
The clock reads 12,02
